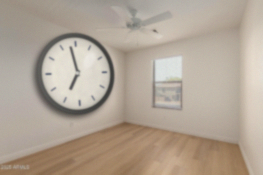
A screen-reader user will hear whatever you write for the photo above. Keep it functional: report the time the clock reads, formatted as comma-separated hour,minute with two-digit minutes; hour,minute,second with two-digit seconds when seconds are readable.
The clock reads 6,58
